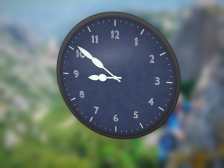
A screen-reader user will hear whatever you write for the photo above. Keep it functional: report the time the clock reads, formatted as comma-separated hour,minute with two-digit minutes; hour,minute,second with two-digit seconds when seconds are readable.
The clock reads 8,51
